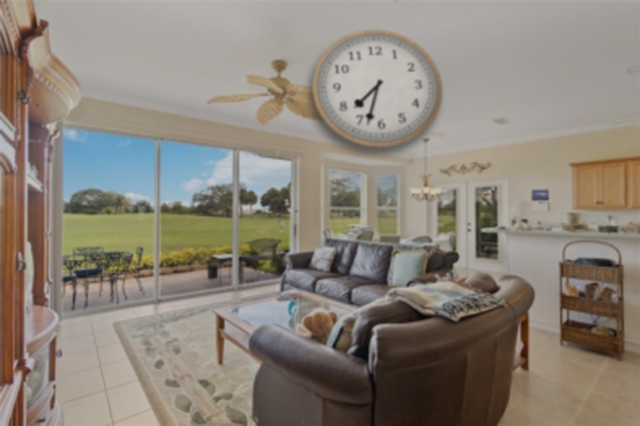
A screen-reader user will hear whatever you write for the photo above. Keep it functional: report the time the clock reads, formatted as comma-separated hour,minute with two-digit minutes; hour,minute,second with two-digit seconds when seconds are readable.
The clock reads 7,33
